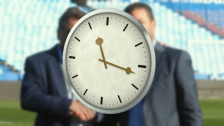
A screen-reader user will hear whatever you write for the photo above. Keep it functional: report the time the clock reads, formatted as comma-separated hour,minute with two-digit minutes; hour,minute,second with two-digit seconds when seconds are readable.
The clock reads 11,17
